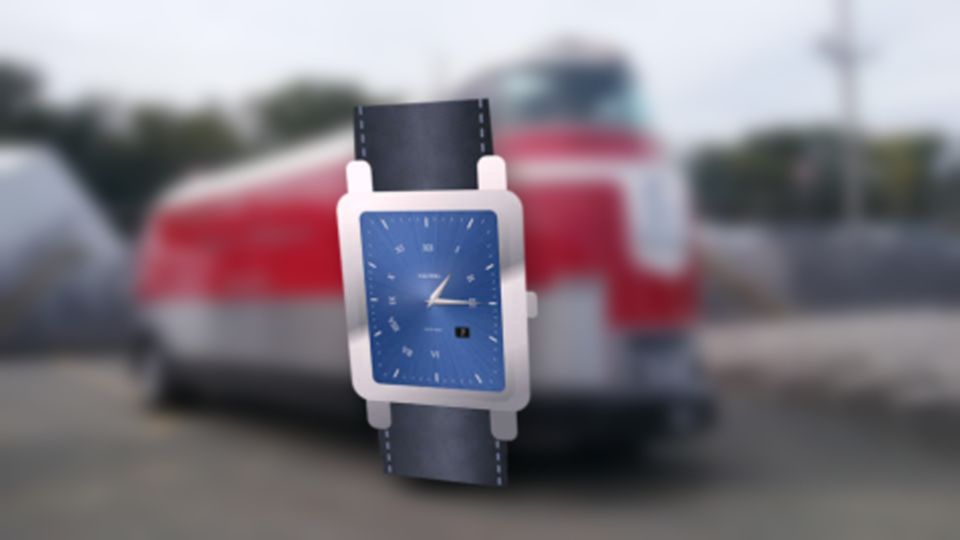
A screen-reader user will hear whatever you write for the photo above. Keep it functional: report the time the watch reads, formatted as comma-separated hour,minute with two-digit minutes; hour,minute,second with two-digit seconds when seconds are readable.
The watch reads 1,15
